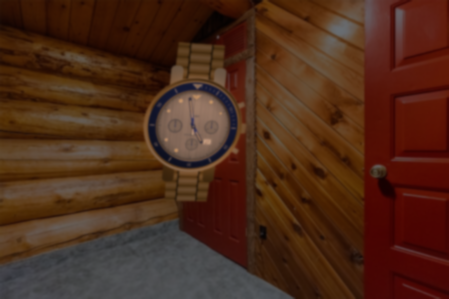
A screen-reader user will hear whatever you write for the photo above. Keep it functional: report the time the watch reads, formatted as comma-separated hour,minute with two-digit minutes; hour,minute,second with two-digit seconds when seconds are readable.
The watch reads 4,58
